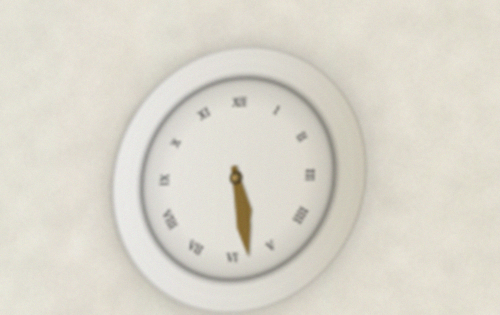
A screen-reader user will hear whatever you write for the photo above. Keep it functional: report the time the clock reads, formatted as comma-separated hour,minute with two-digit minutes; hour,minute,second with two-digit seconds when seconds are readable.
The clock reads 5,28
